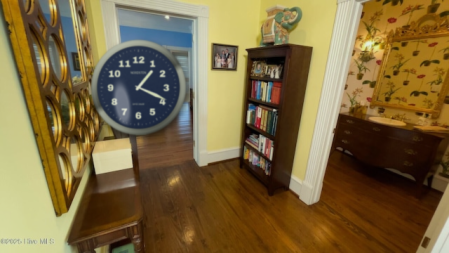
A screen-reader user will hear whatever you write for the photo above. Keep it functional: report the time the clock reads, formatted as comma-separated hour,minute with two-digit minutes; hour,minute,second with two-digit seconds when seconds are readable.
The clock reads 1,19
